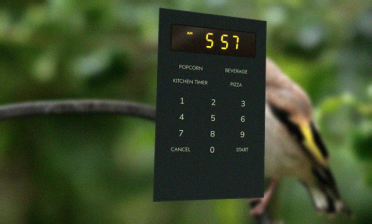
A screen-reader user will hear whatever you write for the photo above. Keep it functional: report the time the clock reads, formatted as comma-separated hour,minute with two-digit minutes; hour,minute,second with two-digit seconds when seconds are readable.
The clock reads 5,57
